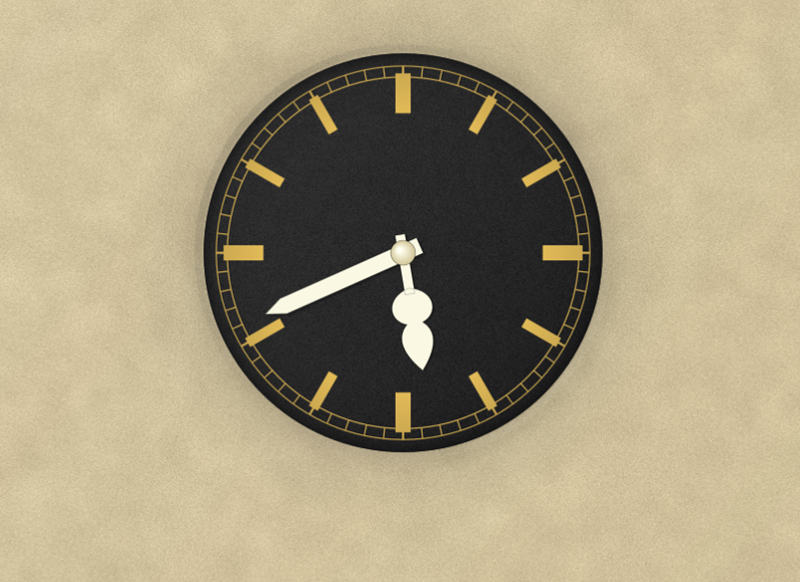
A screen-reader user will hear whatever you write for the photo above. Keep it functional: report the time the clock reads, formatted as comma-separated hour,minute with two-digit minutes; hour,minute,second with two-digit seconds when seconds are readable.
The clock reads 5,41
